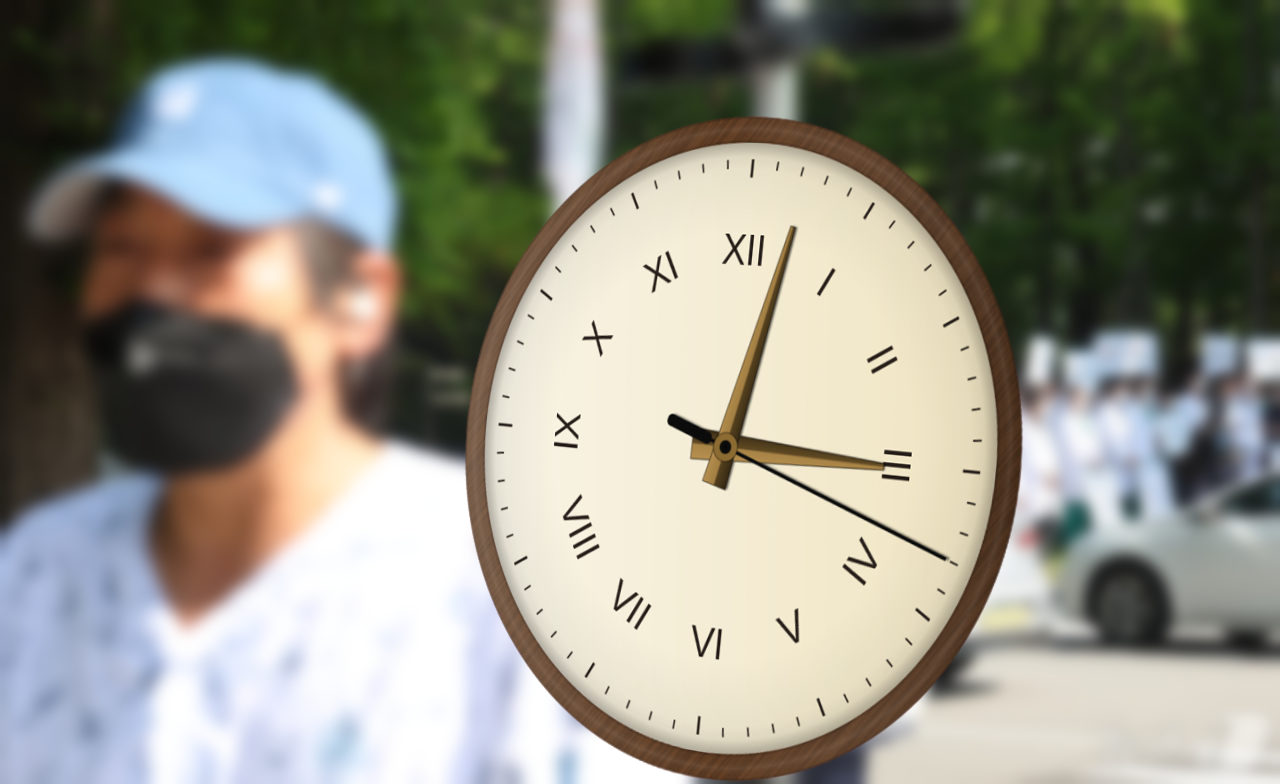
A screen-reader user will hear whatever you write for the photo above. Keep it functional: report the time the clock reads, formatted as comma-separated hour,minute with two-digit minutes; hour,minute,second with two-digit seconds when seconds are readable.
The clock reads 3,02,18
